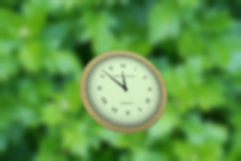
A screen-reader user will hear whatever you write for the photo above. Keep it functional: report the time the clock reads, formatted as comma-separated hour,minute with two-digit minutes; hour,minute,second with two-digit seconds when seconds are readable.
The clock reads 11,52
